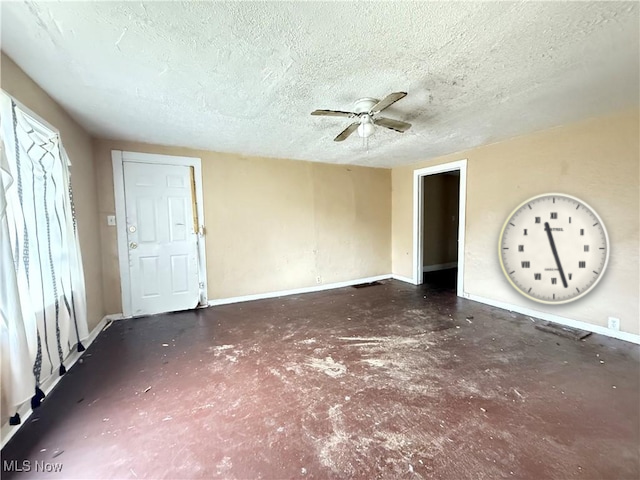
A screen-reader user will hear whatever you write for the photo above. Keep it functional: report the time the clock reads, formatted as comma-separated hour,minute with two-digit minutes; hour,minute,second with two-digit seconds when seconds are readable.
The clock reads 11,27
